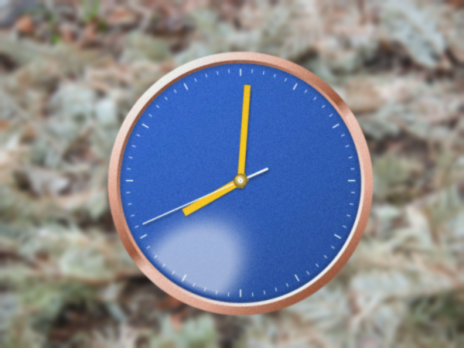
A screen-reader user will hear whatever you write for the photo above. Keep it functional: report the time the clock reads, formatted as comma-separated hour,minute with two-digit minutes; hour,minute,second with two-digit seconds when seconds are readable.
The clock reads 8,00,41
